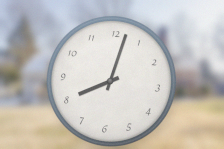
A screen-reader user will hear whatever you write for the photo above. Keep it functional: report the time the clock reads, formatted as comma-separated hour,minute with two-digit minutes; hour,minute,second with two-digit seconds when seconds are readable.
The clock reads 8,02
